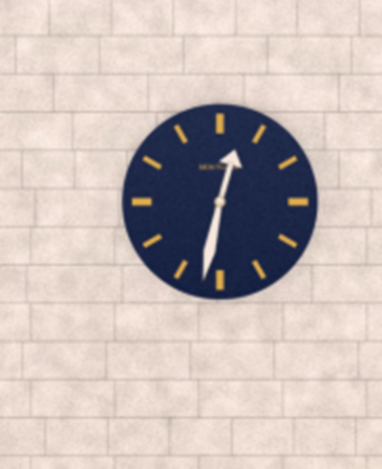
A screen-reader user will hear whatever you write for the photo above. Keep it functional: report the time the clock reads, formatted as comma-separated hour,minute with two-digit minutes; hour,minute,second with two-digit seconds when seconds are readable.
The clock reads 12,32
